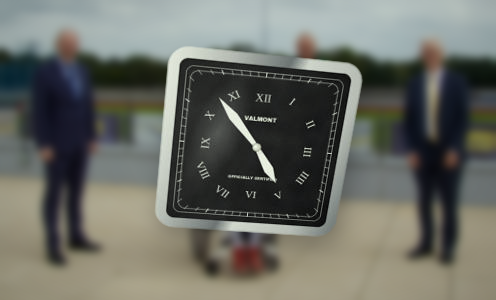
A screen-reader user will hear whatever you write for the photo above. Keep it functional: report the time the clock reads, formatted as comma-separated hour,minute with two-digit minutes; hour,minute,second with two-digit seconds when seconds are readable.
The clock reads 4,53
